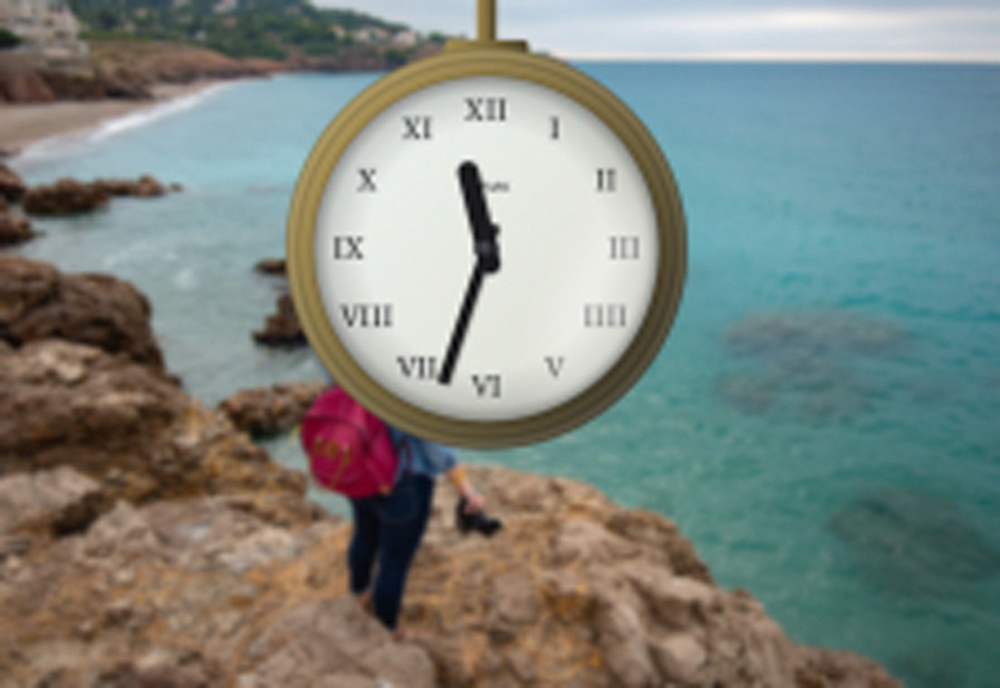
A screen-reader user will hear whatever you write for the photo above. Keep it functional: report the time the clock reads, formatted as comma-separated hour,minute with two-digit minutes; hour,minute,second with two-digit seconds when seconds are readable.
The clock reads 11,33
